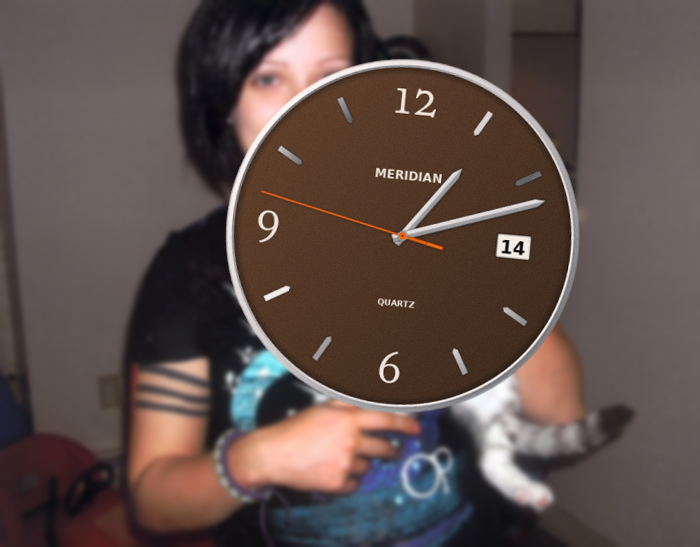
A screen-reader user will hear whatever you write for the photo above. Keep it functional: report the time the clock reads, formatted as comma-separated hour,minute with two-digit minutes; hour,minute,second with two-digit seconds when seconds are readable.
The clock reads 1,11,47
